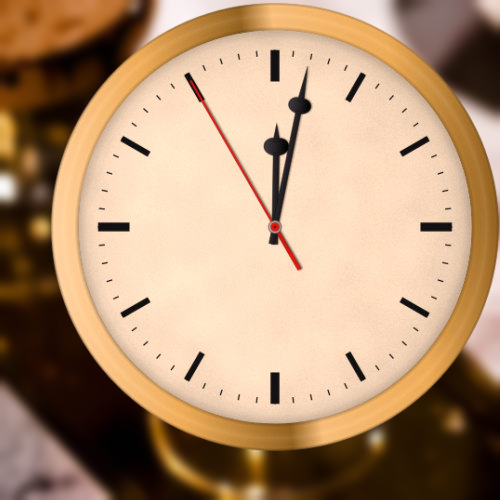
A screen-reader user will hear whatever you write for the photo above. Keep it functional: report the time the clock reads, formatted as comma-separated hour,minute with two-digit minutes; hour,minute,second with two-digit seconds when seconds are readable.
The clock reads 12,01,55
